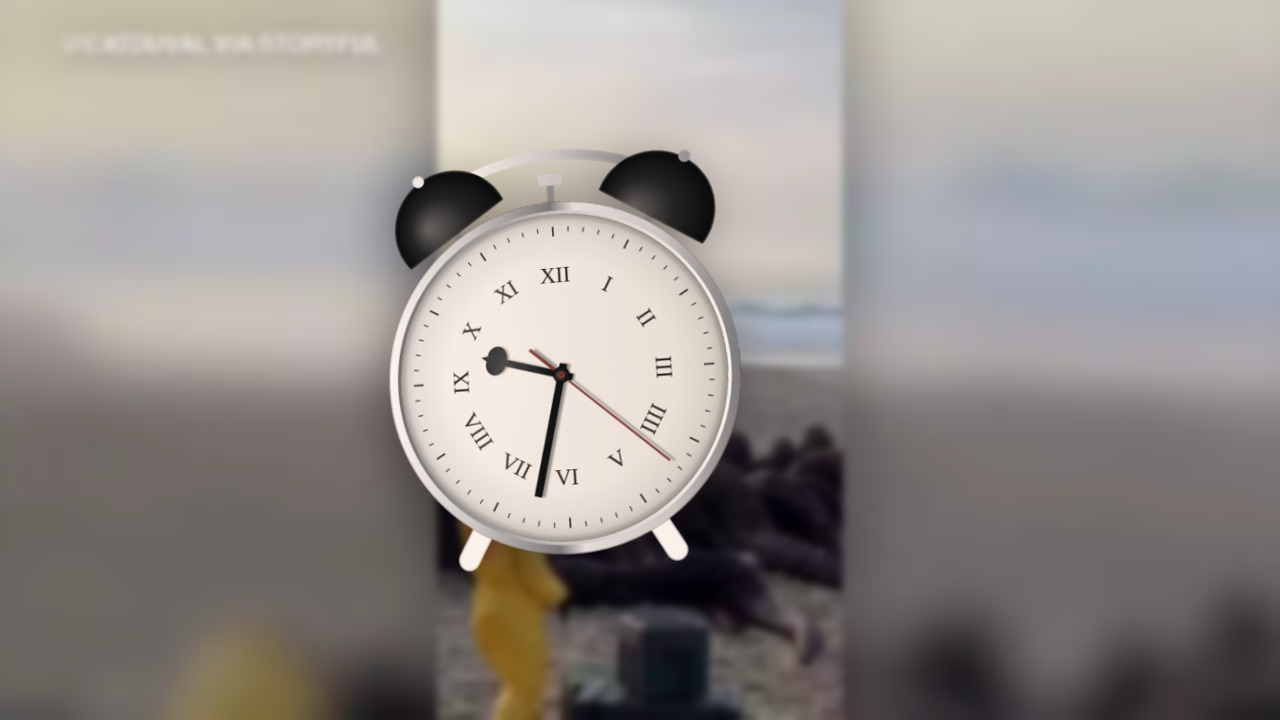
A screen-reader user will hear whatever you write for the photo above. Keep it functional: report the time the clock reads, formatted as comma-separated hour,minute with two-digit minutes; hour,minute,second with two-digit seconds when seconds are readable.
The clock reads 9,32,22
